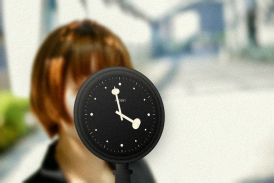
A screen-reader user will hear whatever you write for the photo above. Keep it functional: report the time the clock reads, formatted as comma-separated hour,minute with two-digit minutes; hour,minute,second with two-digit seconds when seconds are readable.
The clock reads 3,58
